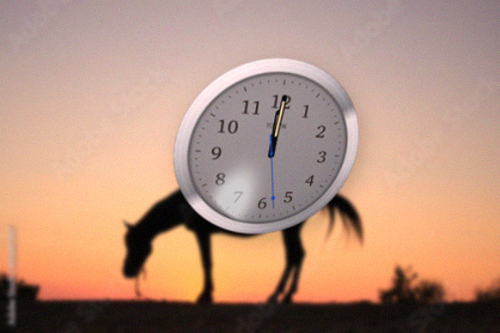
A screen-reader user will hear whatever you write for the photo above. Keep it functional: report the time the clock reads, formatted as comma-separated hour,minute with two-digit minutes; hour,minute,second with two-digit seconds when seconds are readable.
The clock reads 12,00,28
